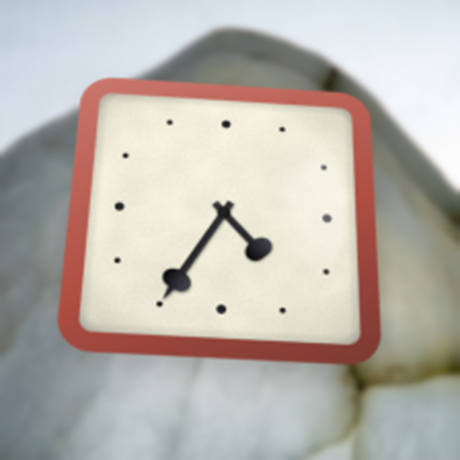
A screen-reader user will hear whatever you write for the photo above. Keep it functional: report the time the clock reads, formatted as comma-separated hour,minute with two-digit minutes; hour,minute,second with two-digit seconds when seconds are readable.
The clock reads 4,35
